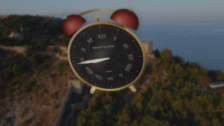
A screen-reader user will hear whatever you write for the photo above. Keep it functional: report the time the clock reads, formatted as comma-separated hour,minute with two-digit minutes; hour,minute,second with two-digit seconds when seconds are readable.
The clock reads 8,44
